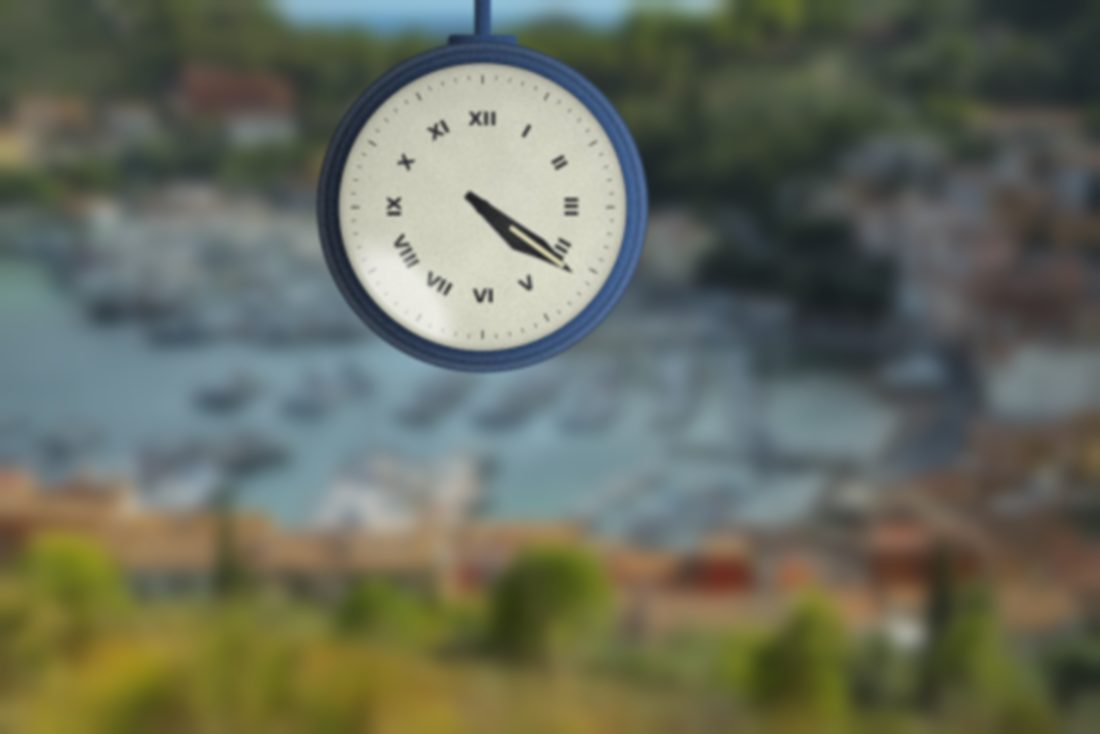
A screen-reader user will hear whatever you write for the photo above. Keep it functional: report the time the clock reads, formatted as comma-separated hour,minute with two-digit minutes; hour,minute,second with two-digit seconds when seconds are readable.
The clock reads 4,21
